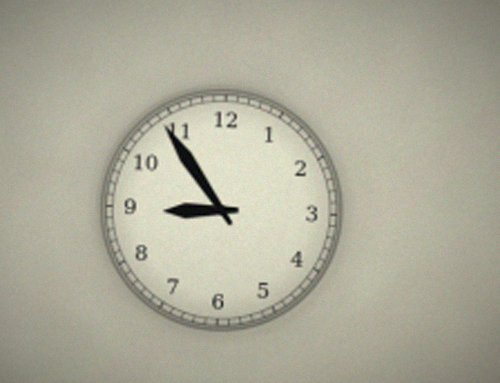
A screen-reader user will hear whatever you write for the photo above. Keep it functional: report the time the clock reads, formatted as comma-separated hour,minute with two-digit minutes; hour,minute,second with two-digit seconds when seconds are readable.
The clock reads 8,54
